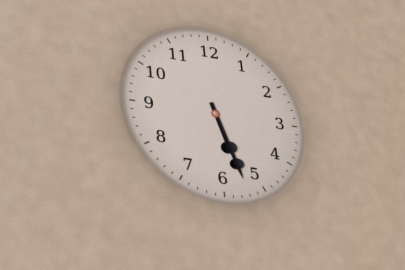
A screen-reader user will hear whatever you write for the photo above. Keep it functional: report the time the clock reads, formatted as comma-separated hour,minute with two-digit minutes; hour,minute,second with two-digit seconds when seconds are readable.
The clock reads 5,27
